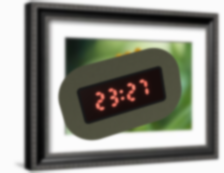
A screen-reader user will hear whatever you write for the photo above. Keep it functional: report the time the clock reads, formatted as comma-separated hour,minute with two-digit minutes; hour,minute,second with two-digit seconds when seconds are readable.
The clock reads 23,27
